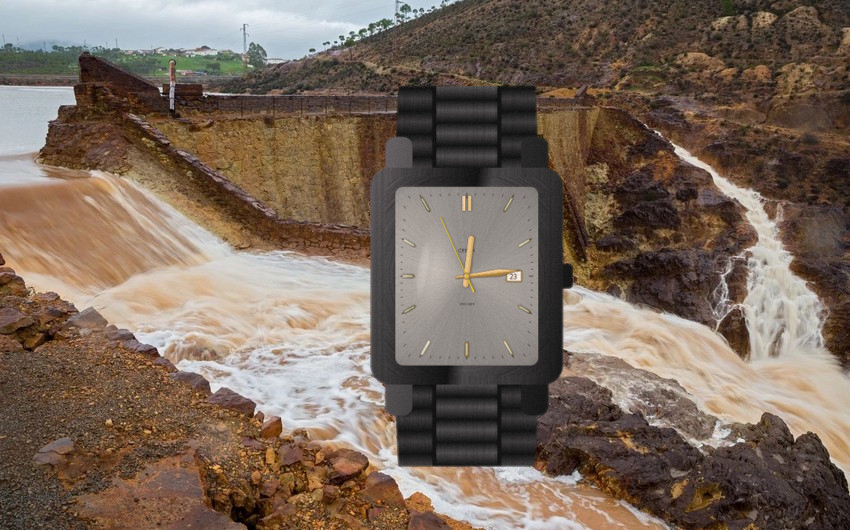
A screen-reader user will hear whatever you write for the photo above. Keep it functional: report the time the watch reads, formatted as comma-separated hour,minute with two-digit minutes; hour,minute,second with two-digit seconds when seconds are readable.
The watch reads 12,13,56
